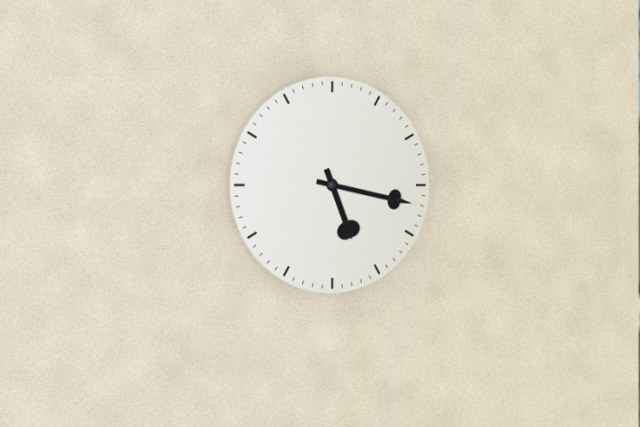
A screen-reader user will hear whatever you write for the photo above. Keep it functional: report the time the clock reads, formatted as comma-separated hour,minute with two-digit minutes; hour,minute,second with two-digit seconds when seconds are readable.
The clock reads 5,17
